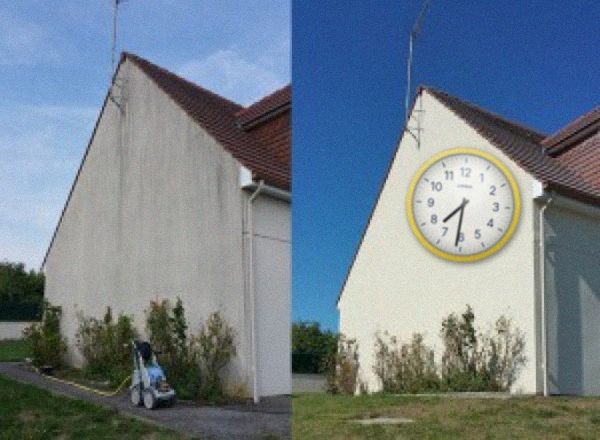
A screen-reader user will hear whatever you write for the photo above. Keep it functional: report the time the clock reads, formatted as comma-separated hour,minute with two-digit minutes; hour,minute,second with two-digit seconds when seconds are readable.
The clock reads 7,31
